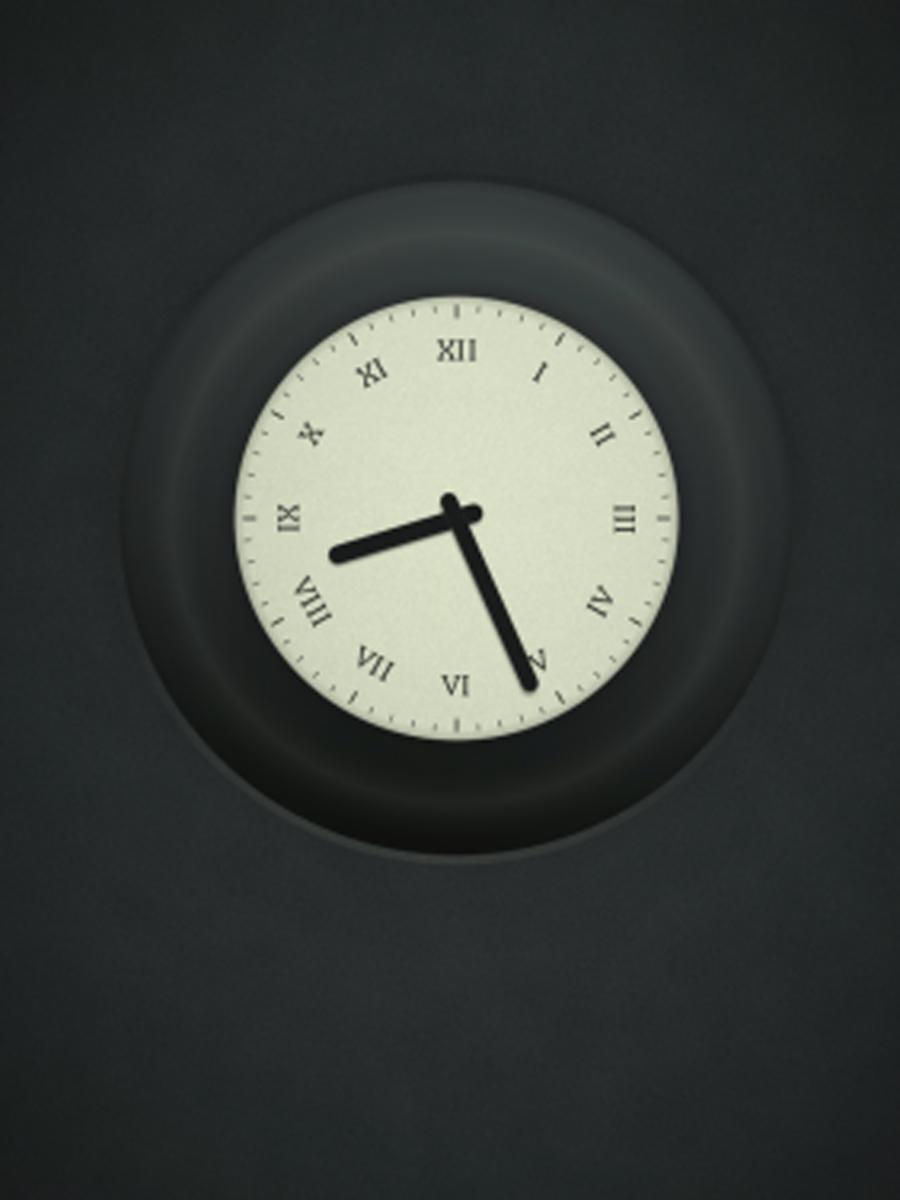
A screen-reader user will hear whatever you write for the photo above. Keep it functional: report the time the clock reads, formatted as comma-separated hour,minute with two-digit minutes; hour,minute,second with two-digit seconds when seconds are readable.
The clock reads 8,26
